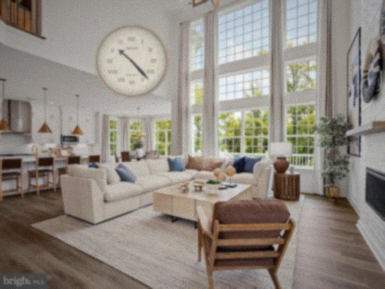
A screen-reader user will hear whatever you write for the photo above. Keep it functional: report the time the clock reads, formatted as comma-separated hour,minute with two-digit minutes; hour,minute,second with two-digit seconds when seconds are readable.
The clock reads 10,23
